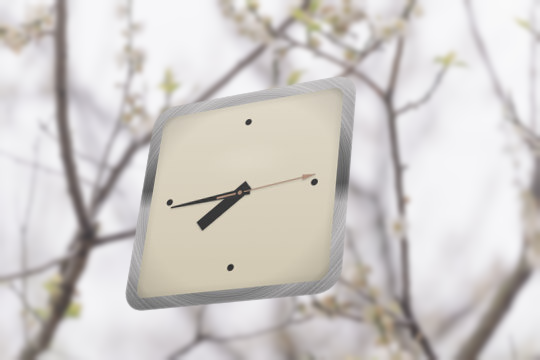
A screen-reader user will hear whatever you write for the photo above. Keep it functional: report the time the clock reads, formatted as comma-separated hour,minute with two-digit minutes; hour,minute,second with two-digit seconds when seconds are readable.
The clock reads 7,44,14
